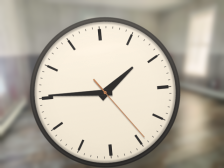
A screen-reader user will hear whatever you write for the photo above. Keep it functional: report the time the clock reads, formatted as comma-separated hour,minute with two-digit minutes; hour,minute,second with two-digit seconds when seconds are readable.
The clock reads 1,45,24
